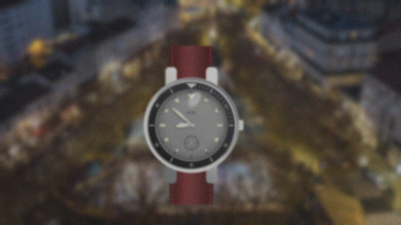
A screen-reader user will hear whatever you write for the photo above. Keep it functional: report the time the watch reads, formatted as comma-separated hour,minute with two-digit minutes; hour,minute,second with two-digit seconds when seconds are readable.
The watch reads 8,52
